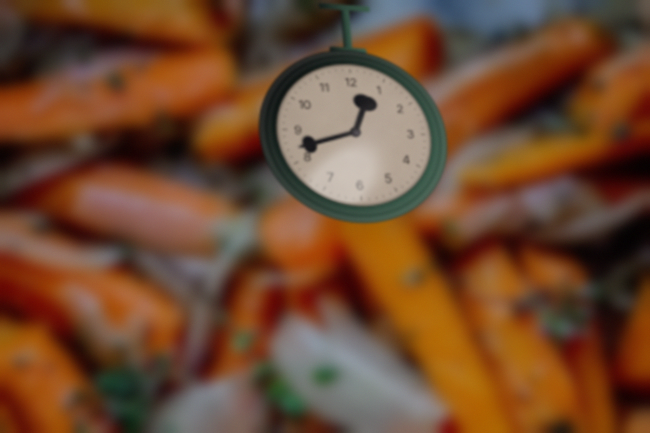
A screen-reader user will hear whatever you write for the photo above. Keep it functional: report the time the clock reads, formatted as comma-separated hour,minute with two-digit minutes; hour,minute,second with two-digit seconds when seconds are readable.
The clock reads 12,42
